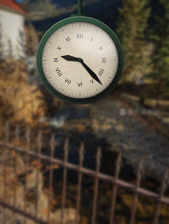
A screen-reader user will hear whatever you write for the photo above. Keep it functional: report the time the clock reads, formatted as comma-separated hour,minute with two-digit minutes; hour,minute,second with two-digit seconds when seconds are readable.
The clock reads 9,23
